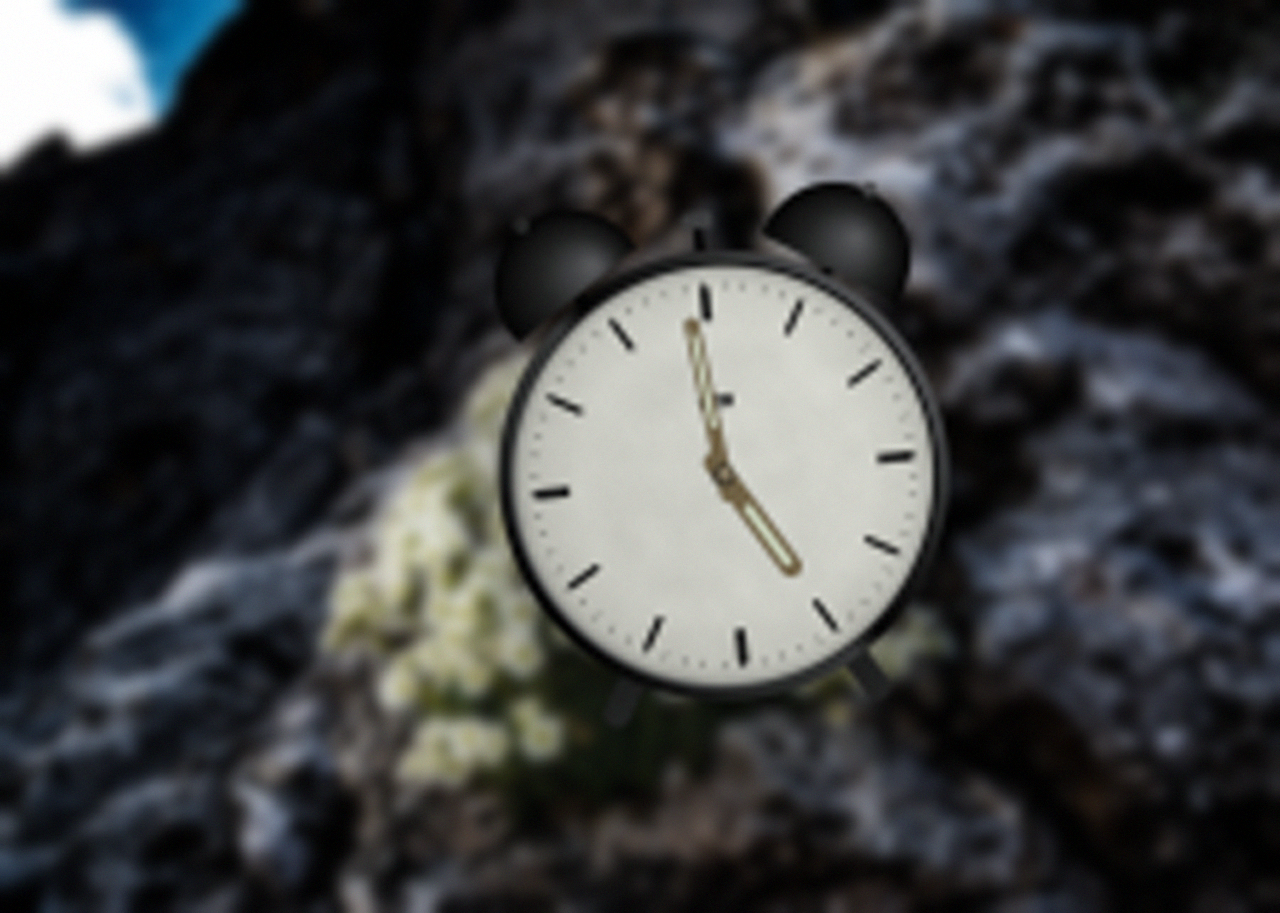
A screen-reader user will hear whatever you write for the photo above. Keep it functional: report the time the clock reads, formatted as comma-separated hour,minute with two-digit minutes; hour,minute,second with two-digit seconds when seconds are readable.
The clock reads 4,59
